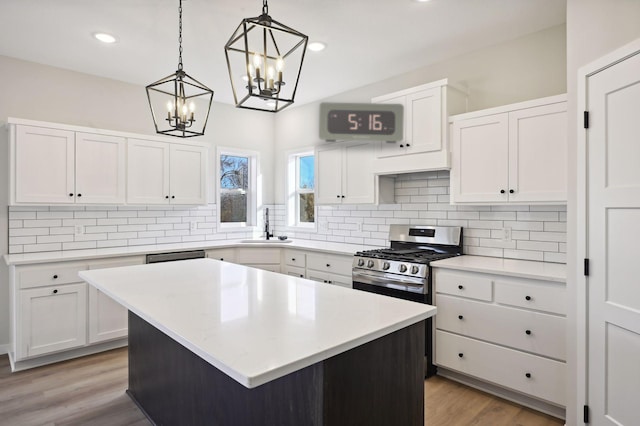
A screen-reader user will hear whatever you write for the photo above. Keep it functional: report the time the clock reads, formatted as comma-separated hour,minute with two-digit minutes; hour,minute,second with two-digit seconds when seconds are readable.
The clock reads 5,16
